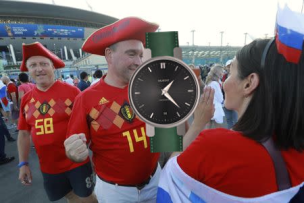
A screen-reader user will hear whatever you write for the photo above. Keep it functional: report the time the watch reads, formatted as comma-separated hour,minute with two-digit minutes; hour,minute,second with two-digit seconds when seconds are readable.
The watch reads 1,23
